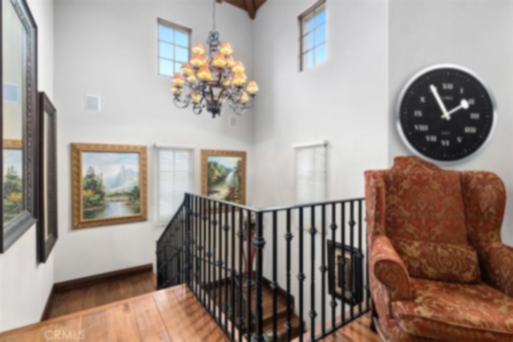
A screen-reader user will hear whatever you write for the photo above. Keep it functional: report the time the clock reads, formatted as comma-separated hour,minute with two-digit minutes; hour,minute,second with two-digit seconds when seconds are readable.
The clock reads 1,55
